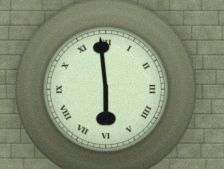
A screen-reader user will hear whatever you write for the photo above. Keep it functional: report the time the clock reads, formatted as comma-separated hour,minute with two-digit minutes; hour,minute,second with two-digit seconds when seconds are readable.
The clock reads 5,59
